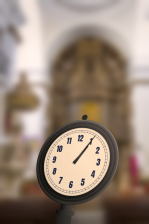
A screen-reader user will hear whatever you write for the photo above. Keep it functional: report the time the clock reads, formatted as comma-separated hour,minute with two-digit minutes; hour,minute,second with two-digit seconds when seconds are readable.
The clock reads 1,05
